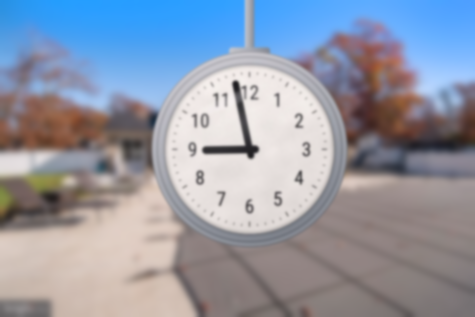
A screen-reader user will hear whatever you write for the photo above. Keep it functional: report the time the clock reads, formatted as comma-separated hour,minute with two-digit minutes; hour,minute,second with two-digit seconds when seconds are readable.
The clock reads 8,58
